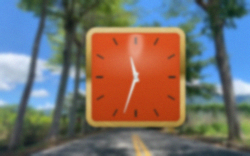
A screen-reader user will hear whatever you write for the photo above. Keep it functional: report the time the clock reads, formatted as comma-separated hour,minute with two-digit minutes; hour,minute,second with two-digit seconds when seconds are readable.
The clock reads 11,33
